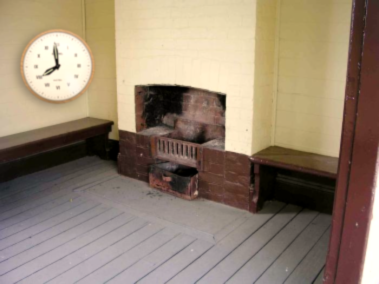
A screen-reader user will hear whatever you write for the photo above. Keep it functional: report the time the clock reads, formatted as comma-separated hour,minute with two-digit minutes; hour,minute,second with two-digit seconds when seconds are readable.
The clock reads 7,59
